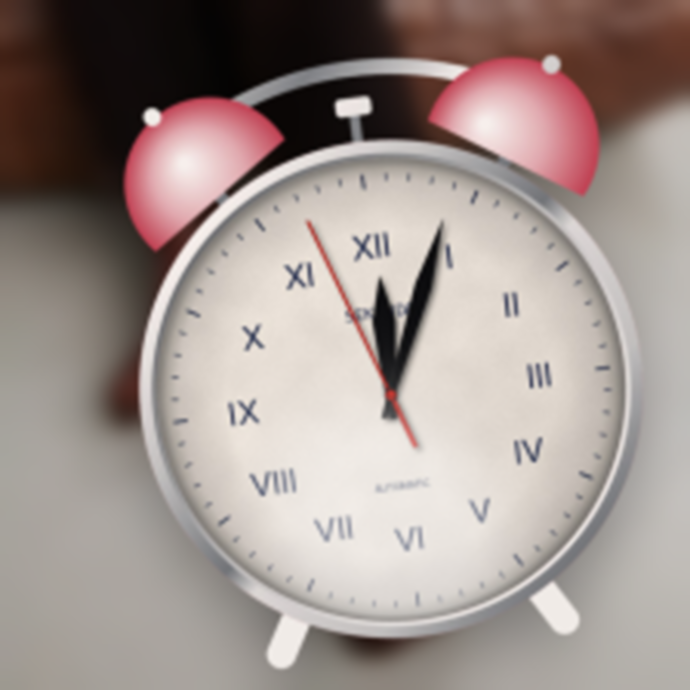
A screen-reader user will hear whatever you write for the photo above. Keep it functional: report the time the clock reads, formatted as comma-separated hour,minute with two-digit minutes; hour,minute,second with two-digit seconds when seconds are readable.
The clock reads 12,03,57
